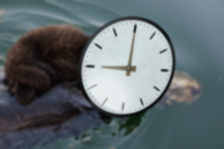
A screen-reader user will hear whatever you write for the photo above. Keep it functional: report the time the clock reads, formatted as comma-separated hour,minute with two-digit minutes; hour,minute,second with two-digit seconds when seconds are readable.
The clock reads 9,00
